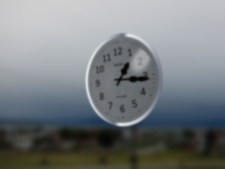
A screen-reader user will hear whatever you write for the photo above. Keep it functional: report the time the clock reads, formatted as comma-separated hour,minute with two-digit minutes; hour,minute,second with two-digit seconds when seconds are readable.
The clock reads 1,16
